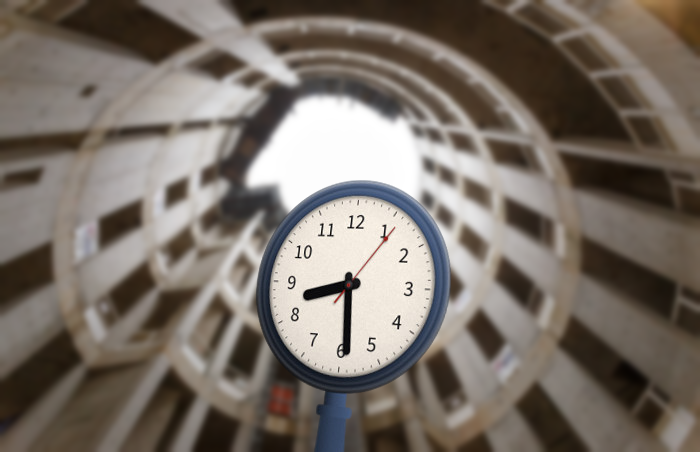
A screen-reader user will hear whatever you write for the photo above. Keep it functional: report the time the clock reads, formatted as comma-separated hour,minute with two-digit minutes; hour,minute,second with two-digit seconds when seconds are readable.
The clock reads 8,29,06
